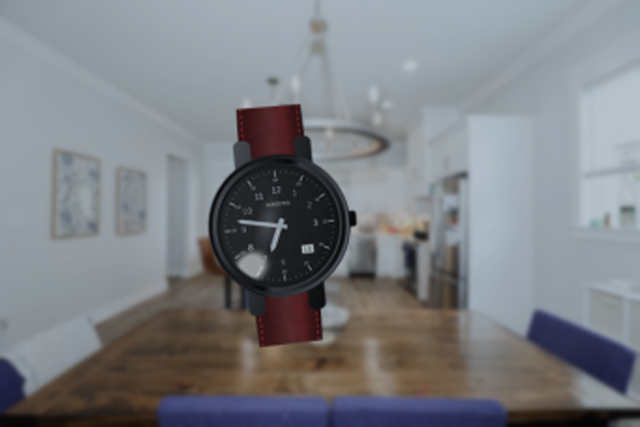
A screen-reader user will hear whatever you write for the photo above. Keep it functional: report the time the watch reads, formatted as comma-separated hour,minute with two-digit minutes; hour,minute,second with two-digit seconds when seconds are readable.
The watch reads 6,47
